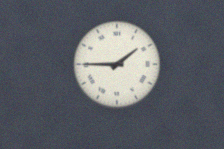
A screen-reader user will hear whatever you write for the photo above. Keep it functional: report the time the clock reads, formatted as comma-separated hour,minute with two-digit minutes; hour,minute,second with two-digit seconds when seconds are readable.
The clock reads 1,45
